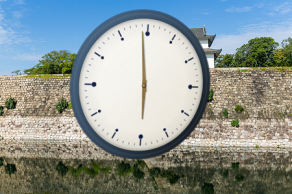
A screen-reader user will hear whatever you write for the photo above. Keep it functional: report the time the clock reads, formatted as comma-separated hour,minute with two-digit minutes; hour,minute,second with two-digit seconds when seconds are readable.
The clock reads 5,59
